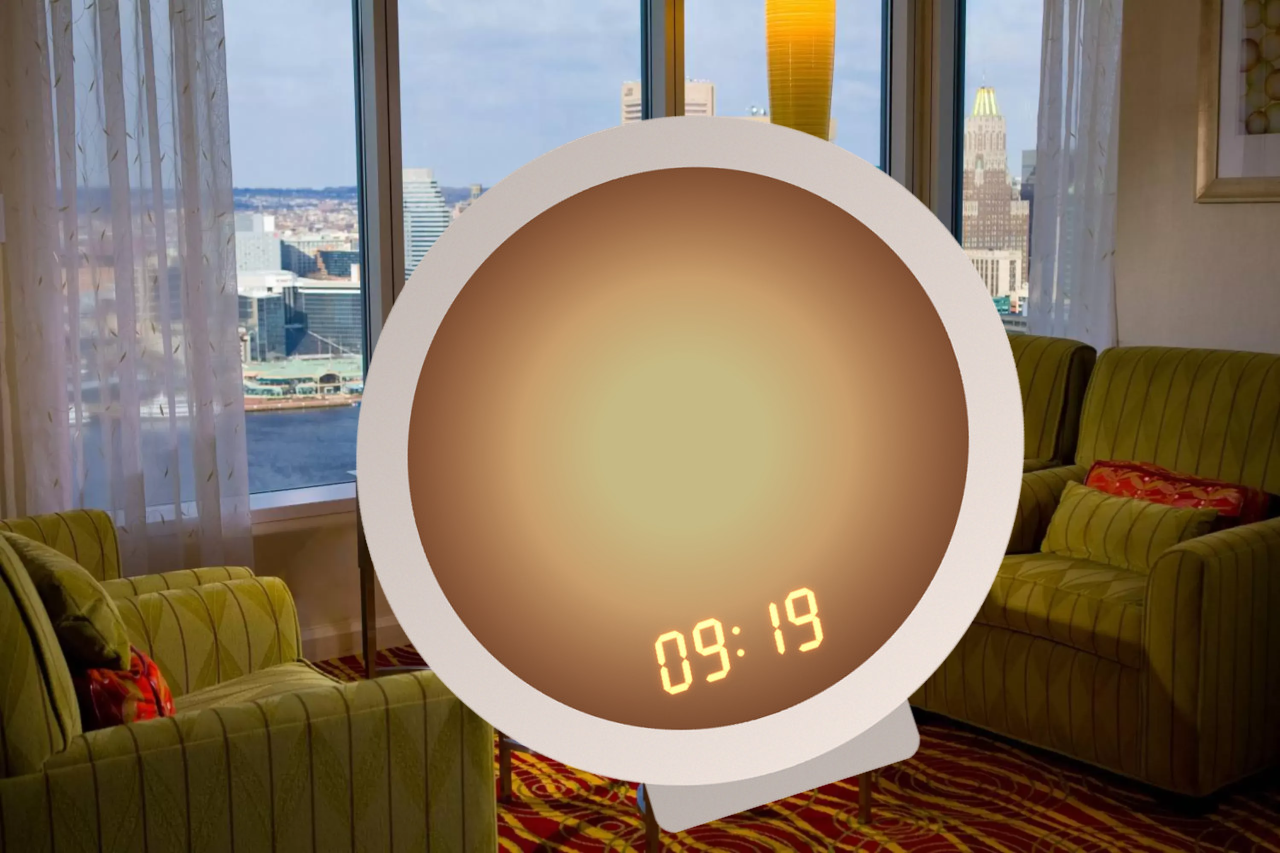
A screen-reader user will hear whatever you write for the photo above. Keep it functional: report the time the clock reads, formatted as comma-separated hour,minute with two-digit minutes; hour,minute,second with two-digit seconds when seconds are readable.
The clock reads 9,19
